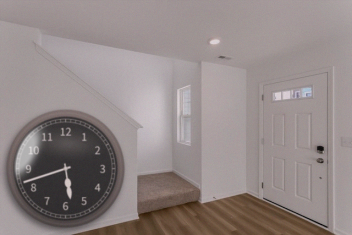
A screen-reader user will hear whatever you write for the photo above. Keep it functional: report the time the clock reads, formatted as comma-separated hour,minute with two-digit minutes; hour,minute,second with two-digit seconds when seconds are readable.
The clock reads 5,42
